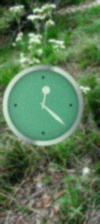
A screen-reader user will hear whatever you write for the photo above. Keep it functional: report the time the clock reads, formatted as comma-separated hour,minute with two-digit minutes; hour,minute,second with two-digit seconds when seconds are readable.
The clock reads 12,22
